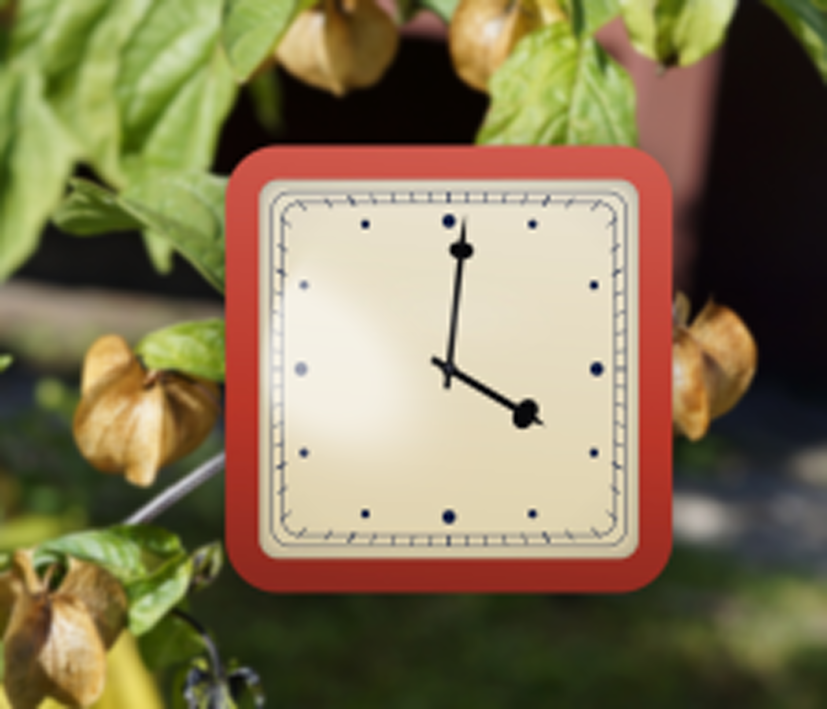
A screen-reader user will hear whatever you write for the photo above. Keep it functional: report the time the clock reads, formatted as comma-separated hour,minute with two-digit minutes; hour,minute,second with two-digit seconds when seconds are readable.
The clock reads 4,01
